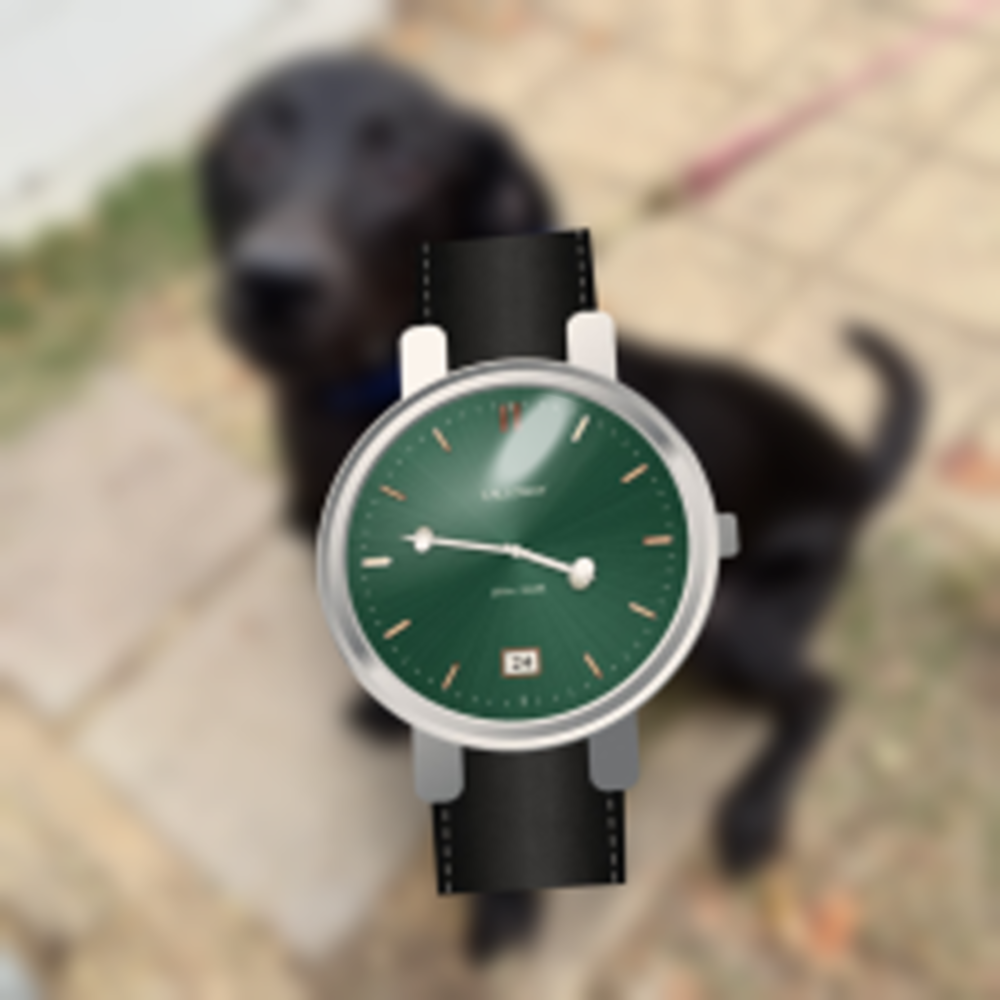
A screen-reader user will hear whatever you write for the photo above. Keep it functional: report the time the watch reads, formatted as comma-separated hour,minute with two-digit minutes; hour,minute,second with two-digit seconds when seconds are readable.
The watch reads 3,47
